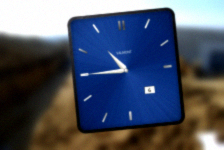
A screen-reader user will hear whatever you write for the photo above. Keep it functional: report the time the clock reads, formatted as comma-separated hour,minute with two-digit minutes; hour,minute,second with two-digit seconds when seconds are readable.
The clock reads 10,45
